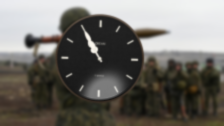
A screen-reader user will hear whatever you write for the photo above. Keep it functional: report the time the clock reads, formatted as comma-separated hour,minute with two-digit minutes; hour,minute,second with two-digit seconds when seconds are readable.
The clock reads 10,55
